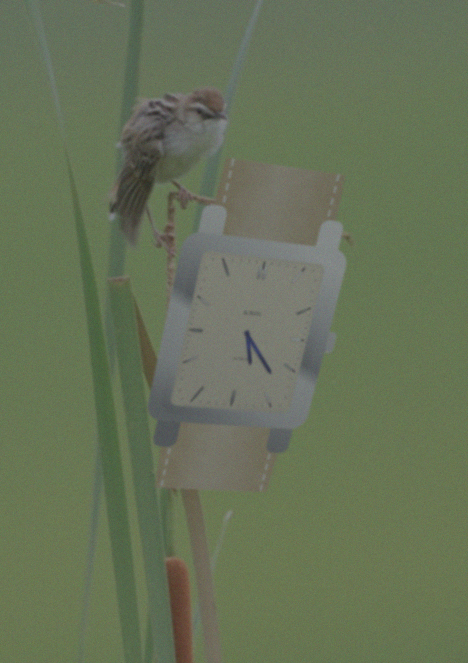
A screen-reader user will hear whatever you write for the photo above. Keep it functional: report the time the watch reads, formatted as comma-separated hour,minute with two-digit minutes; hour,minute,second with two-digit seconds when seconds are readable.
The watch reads 5,23
